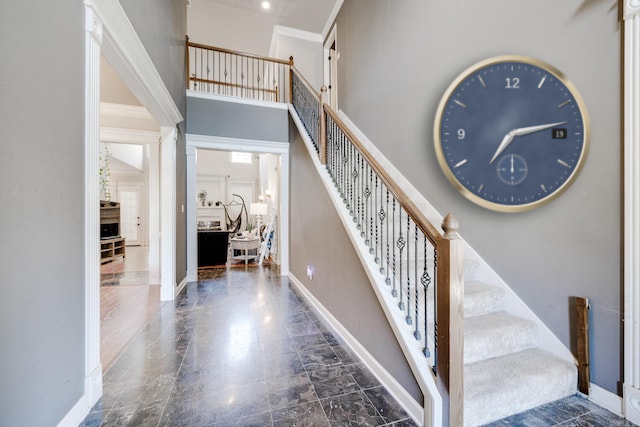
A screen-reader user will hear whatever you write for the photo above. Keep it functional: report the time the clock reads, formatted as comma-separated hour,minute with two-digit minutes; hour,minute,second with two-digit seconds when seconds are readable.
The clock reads 7,13
